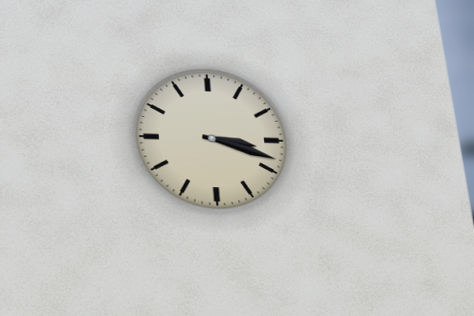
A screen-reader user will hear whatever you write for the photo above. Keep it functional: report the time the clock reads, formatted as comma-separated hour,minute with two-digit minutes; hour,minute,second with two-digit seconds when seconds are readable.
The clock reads 3,18
